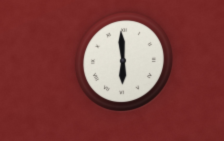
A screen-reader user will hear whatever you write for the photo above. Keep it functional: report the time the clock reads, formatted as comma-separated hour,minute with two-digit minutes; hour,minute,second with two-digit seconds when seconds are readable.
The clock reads 5,59
